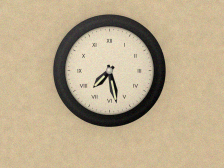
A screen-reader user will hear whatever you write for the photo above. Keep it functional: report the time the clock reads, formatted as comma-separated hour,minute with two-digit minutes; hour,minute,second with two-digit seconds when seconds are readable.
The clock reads 7,28
